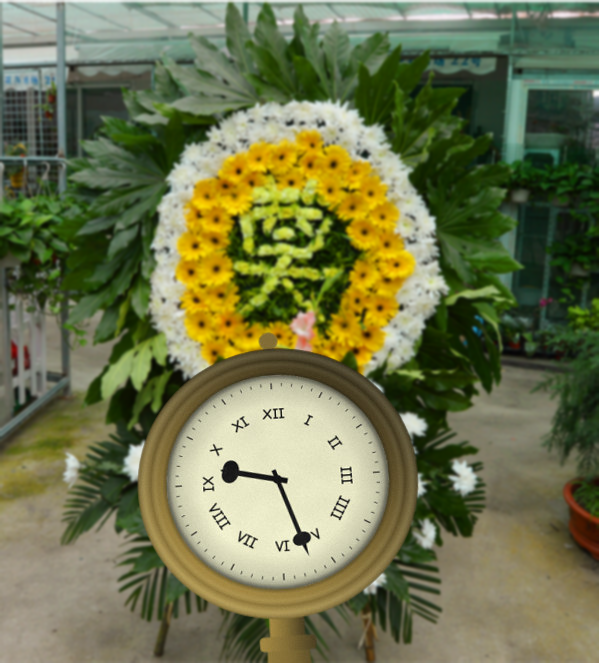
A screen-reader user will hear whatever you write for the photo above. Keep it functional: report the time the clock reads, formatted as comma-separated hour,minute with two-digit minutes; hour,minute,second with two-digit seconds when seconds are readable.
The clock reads 9,27
